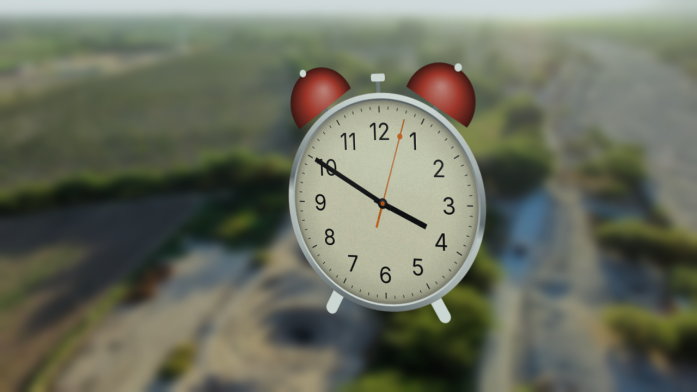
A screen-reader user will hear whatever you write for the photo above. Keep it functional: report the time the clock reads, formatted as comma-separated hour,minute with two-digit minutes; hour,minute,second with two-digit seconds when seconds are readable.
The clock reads 3,50,03
